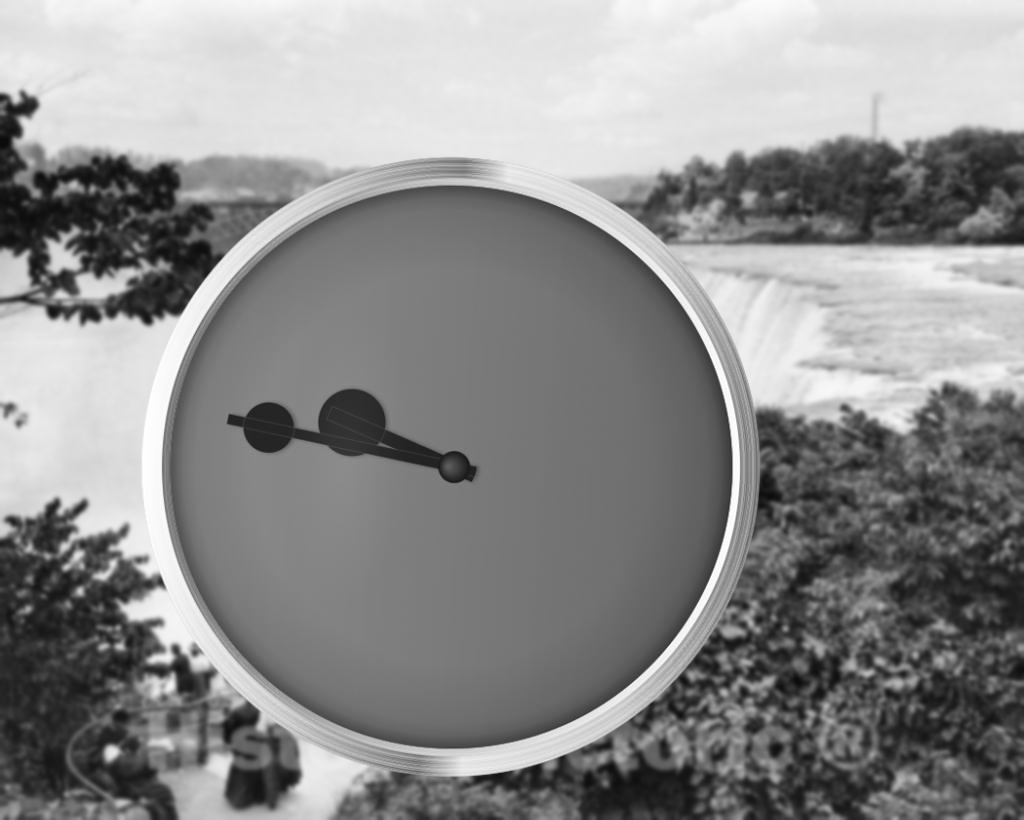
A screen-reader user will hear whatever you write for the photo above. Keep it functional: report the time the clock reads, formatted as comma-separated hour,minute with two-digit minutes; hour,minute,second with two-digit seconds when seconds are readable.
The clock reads 9,47
